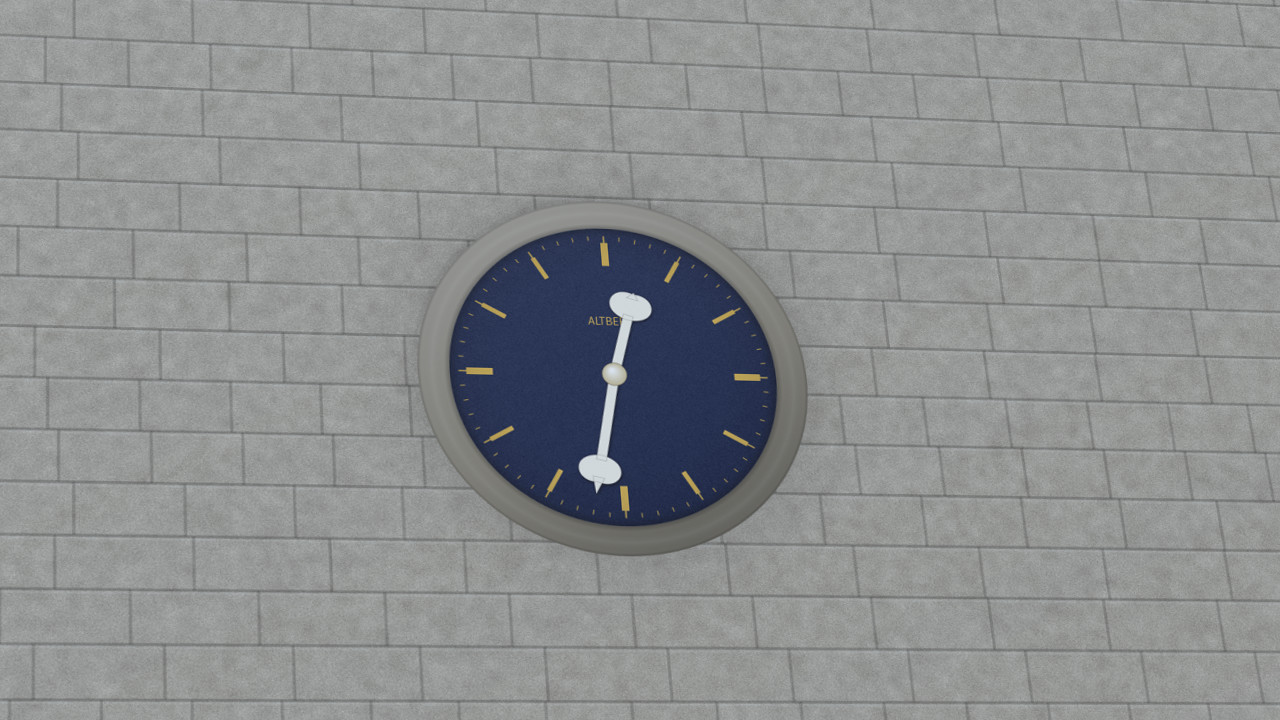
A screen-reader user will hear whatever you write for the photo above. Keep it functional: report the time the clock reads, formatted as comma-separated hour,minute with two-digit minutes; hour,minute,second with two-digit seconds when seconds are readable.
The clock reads 12,32
